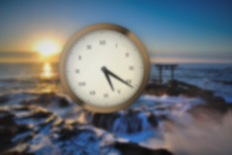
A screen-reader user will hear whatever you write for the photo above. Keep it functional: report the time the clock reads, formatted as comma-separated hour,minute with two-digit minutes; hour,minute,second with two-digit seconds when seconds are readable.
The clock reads 5,21
